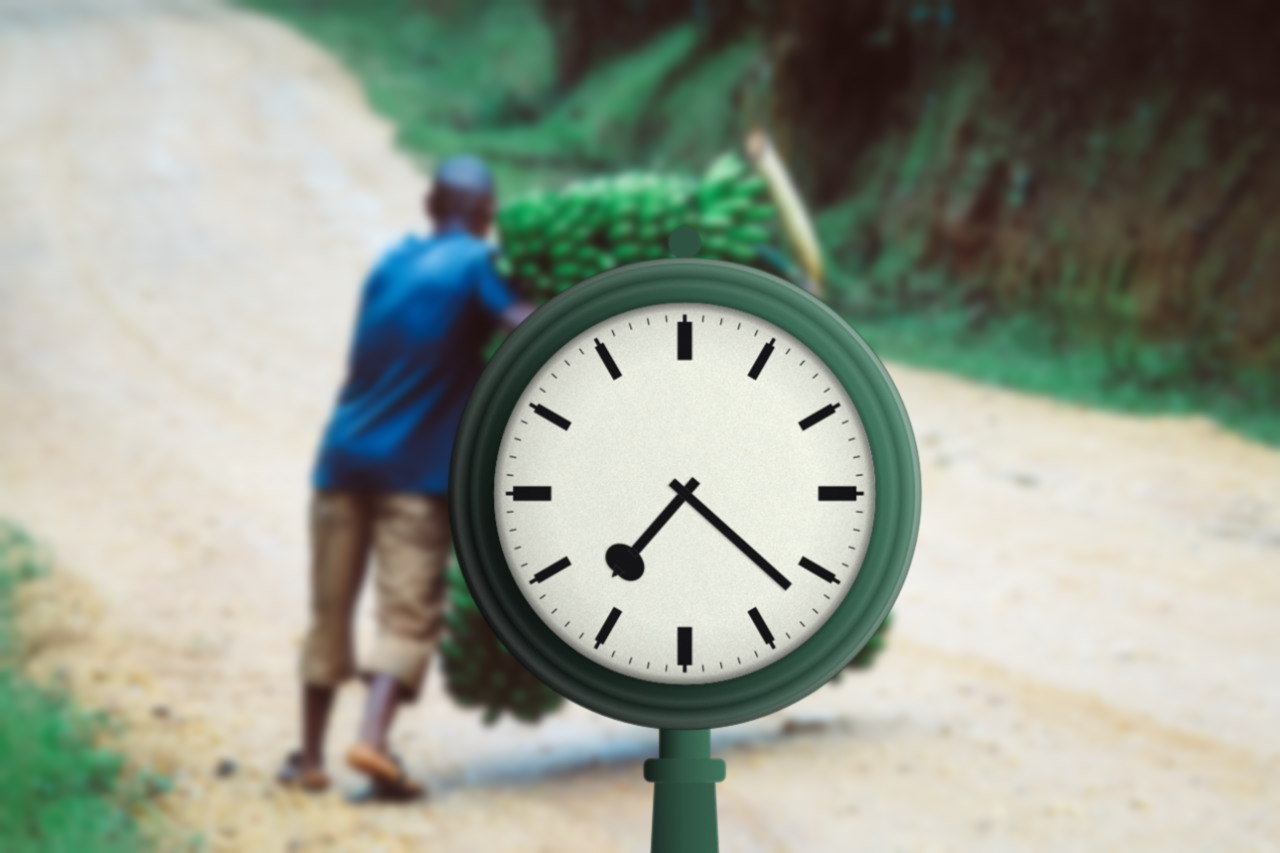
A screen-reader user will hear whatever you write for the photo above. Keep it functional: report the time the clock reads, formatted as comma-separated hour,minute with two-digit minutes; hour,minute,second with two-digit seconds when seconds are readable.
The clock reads 7,22
